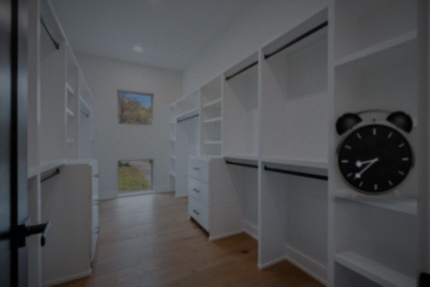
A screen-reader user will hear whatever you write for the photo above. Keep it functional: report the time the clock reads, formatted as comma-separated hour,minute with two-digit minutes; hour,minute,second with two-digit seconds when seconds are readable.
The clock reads 8,38
